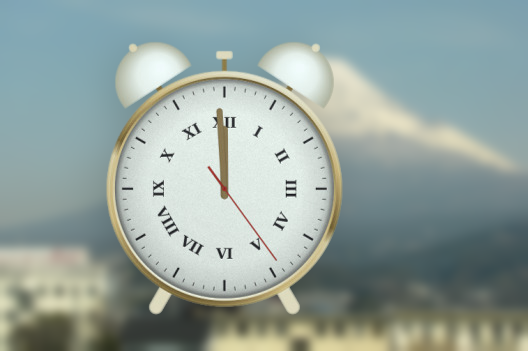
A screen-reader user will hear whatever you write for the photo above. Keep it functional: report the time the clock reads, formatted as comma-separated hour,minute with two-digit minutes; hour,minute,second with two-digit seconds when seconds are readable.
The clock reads 11,59,24
